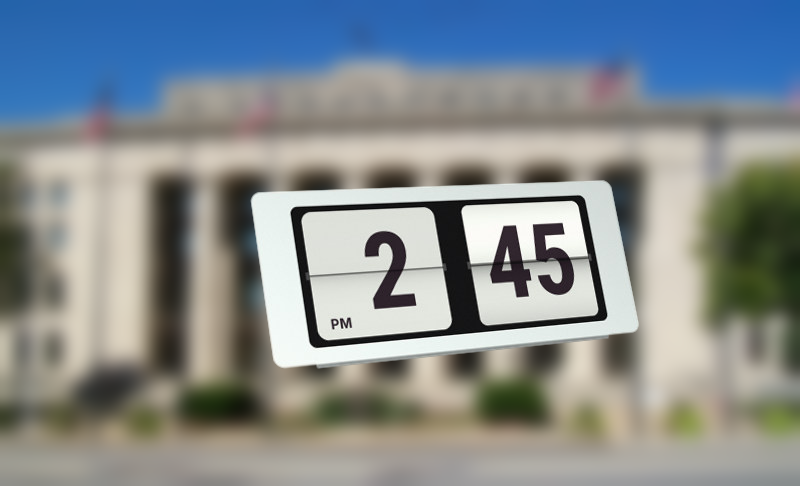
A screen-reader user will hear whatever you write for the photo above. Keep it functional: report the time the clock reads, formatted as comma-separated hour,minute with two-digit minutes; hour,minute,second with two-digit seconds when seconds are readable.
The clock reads 2,45
